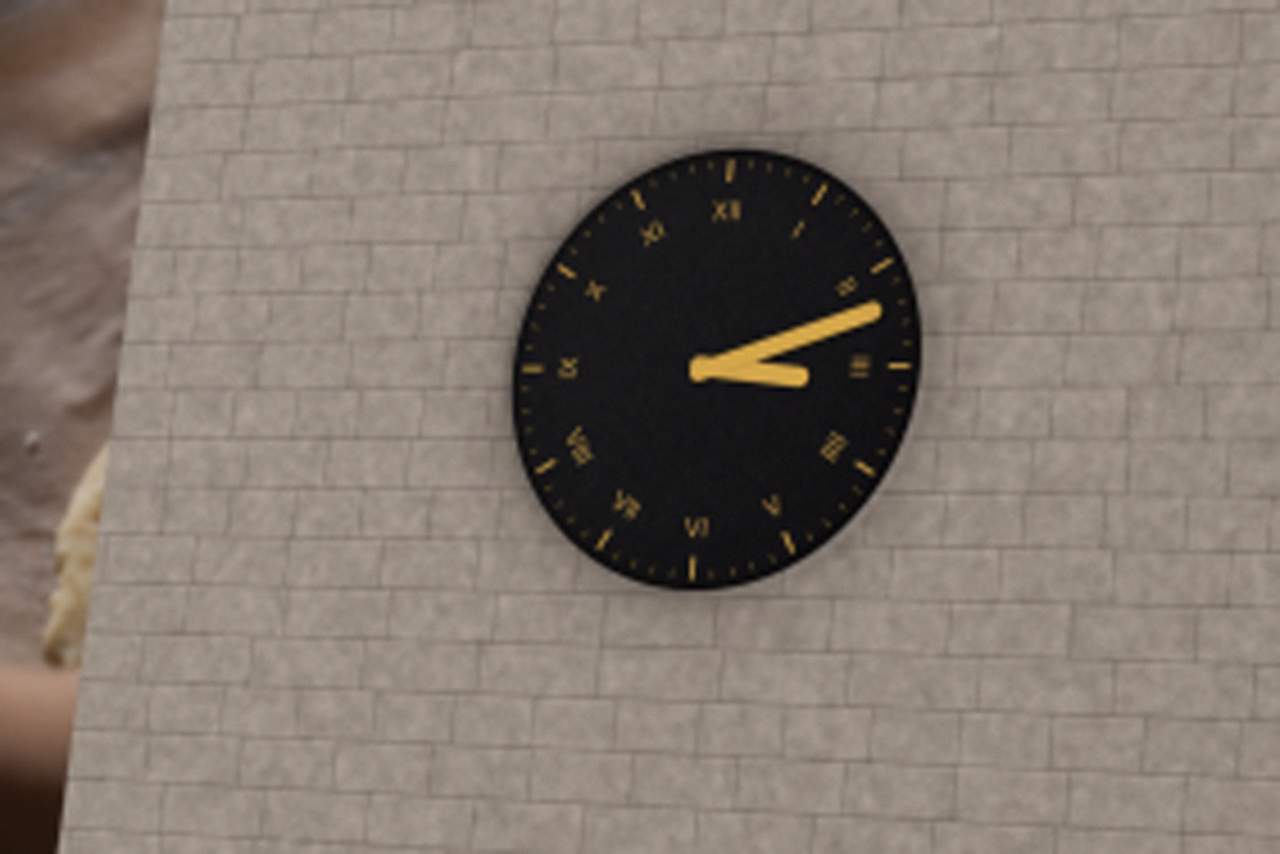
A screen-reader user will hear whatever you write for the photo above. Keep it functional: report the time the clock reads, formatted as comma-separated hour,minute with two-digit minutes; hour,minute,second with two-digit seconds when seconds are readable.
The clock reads 3,12
